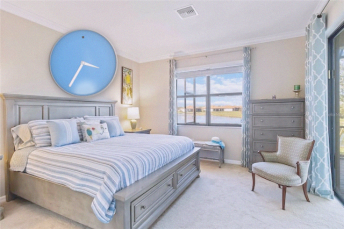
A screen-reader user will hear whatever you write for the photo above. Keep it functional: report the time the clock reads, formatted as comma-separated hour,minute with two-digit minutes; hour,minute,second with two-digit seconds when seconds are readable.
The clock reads 3,35
